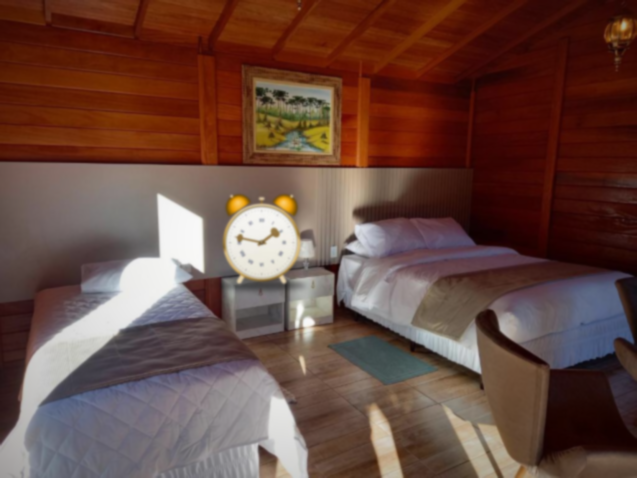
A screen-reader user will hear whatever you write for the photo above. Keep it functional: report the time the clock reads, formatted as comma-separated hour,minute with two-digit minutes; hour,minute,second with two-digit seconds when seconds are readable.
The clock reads 1,47
